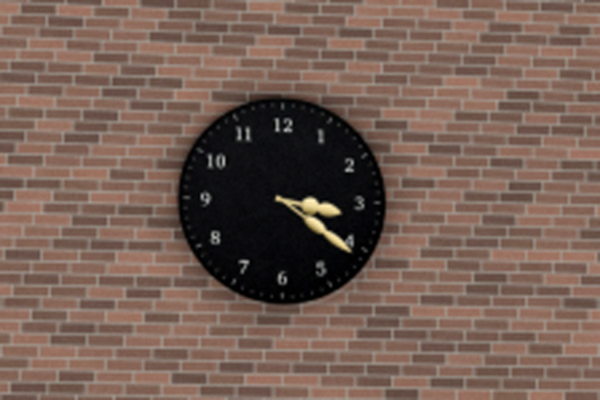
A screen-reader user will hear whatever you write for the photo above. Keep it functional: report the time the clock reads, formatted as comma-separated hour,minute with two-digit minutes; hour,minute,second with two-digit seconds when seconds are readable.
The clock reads 3,21
